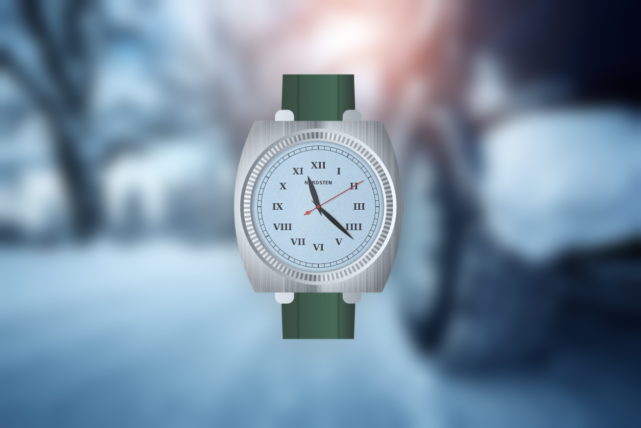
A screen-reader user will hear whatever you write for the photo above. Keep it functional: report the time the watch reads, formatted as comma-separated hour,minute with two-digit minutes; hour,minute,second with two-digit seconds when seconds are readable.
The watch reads 11,22,10
